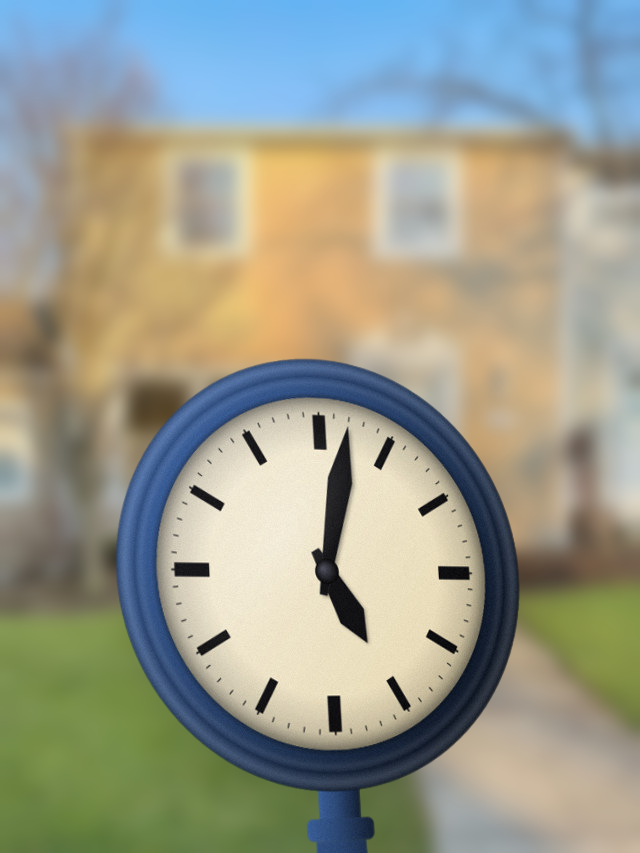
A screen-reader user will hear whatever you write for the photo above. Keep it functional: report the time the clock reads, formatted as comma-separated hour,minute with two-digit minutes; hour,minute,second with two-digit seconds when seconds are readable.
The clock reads 5,02
